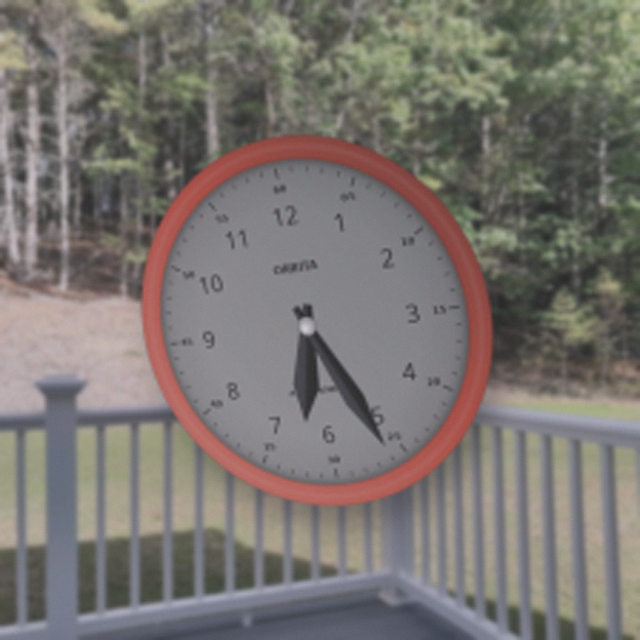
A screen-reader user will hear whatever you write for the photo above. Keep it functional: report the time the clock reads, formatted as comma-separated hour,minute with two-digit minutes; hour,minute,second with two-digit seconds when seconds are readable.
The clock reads 6,26
